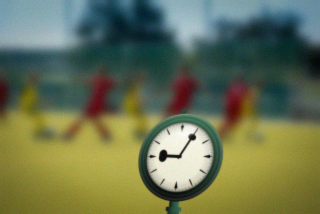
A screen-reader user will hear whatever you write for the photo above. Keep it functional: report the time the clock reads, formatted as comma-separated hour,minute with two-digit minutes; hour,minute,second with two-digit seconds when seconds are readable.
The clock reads 9,05
